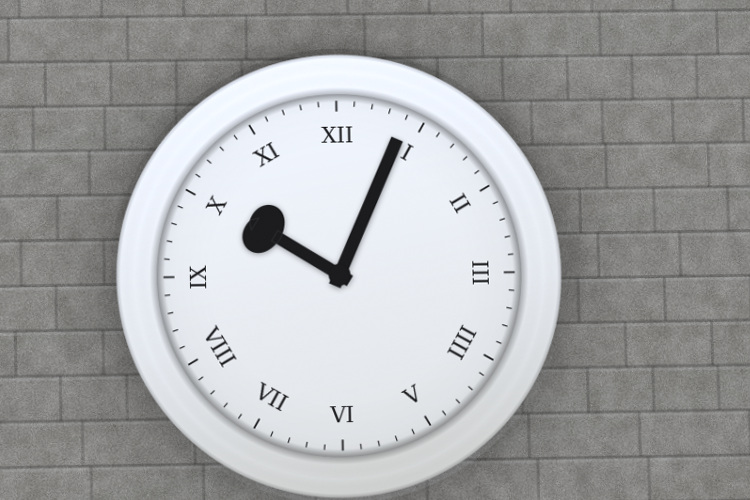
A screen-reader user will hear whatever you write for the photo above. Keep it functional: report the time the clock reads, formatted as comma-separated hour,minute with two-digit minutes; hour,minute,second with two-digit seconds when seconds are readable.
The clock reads 10,04
